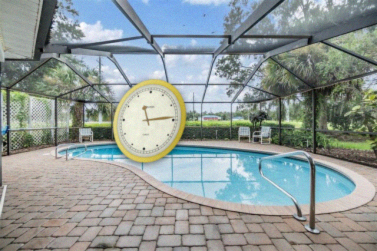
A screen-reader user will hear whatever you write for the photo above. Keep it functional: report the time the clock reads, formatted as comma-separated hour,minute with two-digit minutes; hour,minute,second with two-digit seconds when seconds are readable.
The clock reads 11,14
